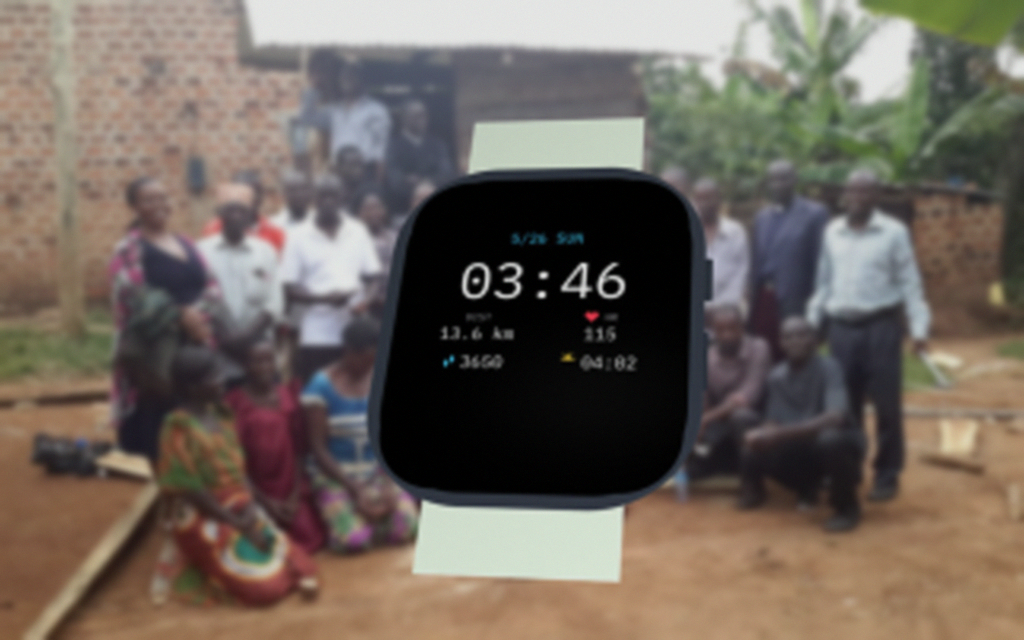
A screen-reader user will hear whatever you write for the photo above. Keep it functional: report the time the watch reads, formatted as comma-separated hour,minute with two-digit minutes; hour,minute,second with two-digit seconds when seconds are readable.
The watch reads 3,46
